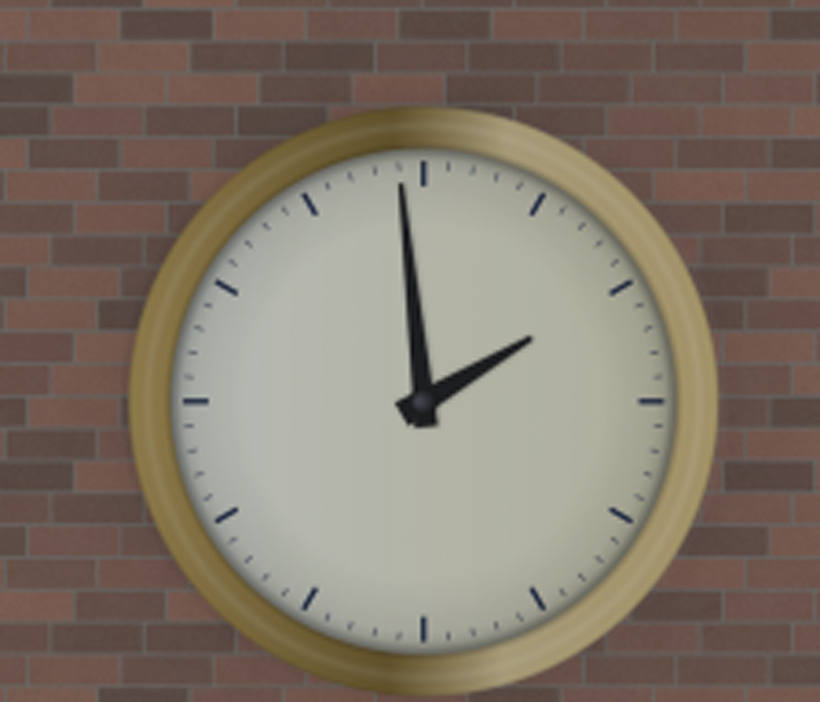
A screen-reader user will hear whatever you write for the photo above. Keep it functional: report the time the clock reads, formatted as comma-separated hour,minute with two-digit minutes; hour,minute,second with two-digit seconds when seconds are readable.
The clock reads 1,59
